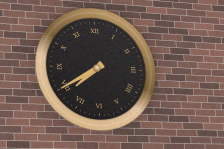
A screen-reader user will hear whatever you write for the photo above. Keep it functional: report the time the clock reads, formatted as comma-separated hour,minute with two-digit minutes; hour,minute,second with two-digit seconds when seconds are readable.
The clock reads 7,40
